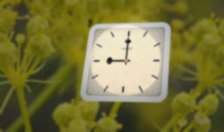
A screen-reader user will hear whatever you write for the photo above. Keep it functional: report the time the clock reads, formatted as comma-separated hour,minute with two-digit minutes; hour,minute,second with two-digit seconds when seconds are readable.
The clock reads 9,00
